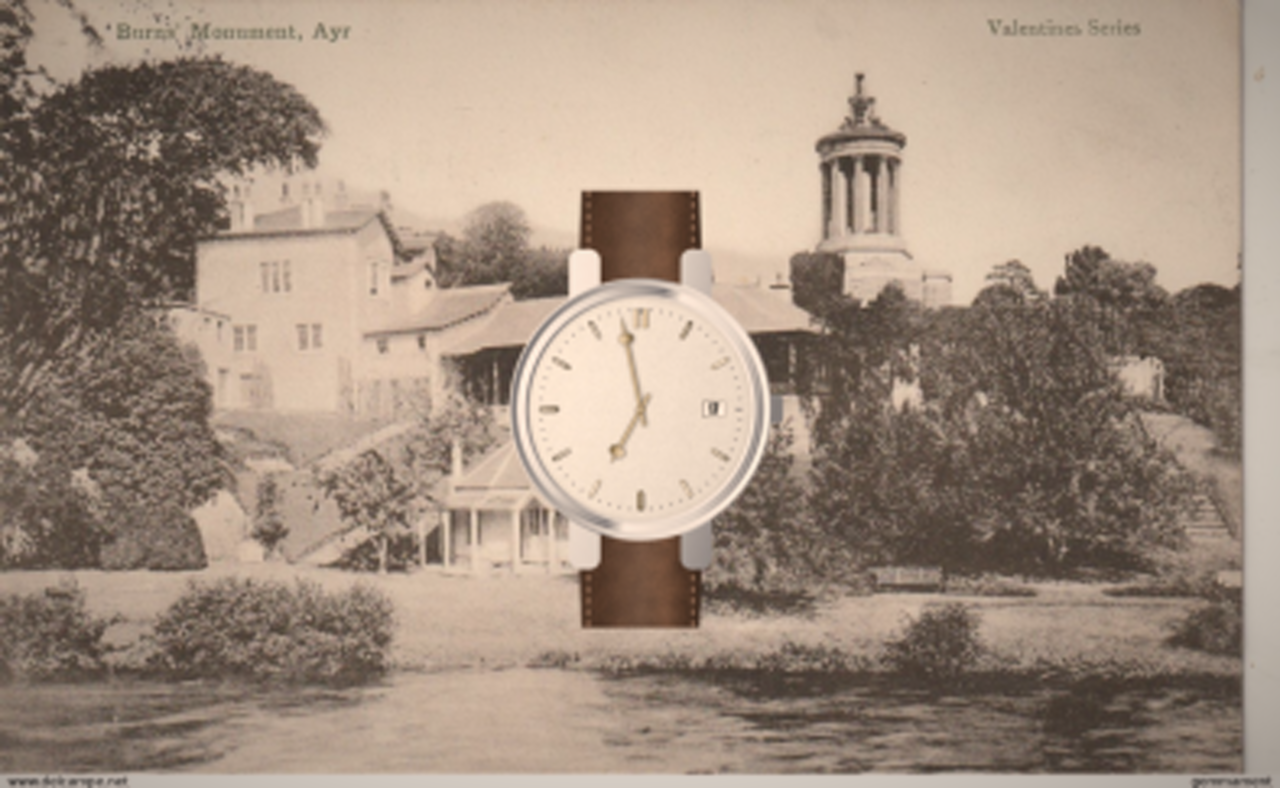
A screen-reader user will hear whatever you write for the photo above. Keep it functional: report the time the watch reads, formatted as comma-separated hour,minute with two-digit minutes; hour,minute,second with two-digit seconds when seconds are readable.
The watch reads 6,58
